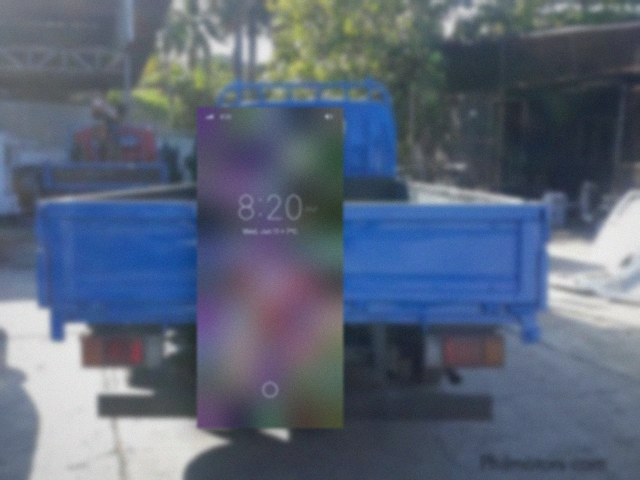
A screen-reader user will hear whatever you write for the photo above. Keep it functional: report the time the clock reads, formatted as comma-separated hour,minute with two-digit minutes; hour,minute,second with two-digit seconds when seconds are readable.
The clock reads 8,20
